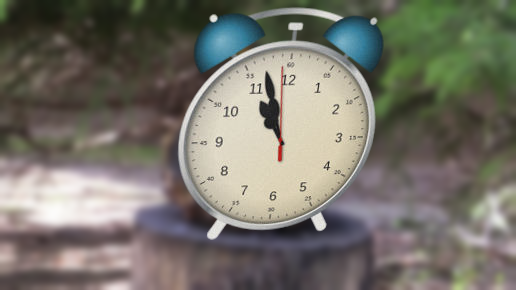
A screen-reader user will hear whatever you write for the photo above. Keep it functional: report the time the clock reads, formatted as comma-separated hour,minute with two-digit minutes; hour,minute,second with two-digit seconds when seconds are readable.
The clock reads 10,56,59
